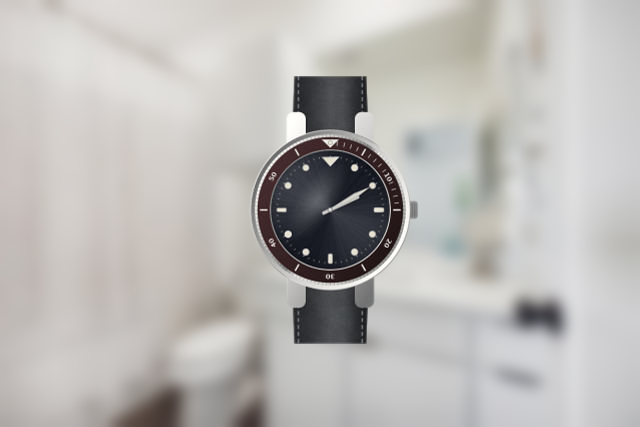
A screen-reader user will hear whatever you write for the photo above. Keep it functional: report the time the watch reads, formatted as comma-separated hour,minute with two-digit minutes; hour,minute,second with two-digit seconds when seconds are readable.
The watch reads 2,10
